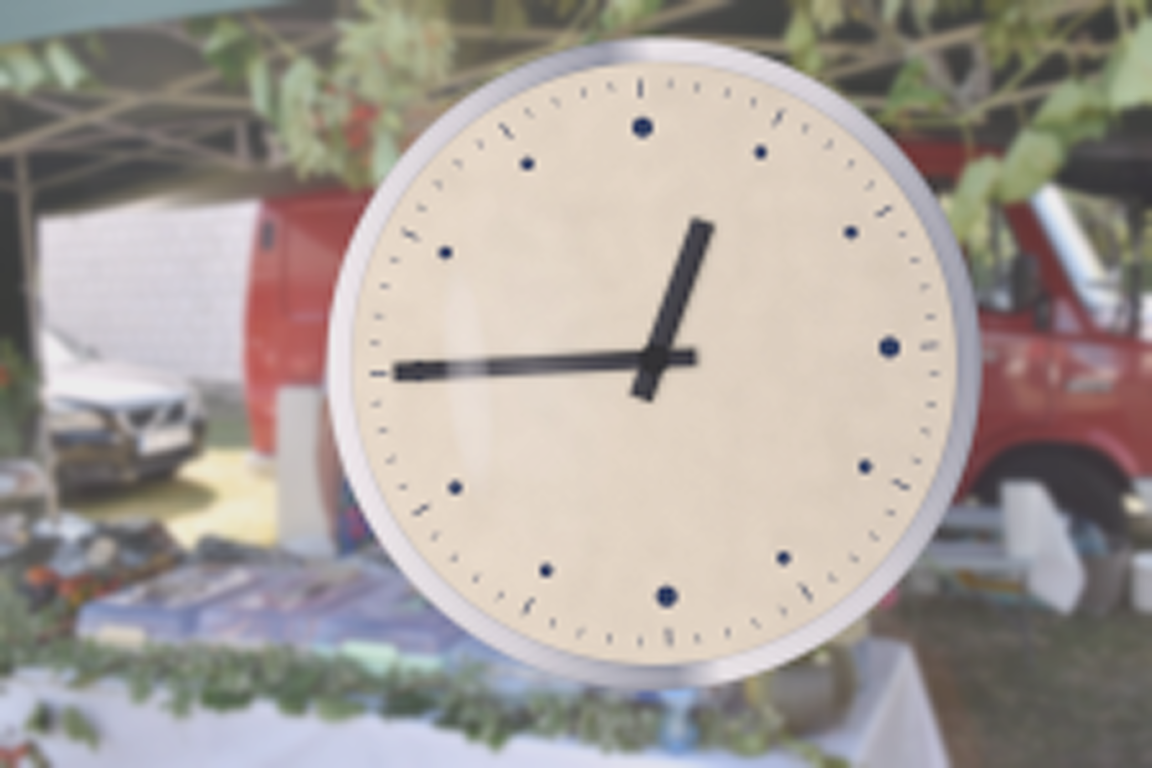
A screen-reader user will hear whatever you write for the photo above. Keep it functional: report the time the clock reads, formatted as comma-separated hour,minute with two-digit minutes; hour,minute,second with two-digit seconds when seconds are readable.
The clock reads 12,45
